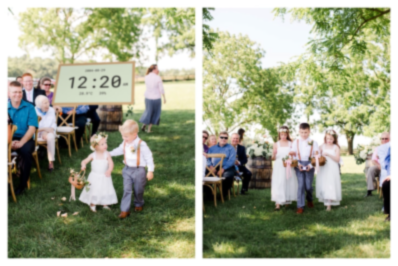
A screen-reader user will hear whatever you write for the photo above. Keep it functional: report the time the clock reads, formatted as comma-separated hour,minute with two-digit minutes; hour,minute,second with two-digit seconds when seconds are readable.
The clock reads 12,20
